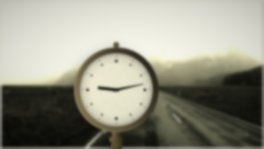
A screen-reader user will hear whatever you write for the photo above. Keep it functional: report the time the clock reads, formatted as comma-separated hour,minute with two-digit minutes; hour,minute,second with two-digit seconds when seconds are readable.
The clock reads 9,13
